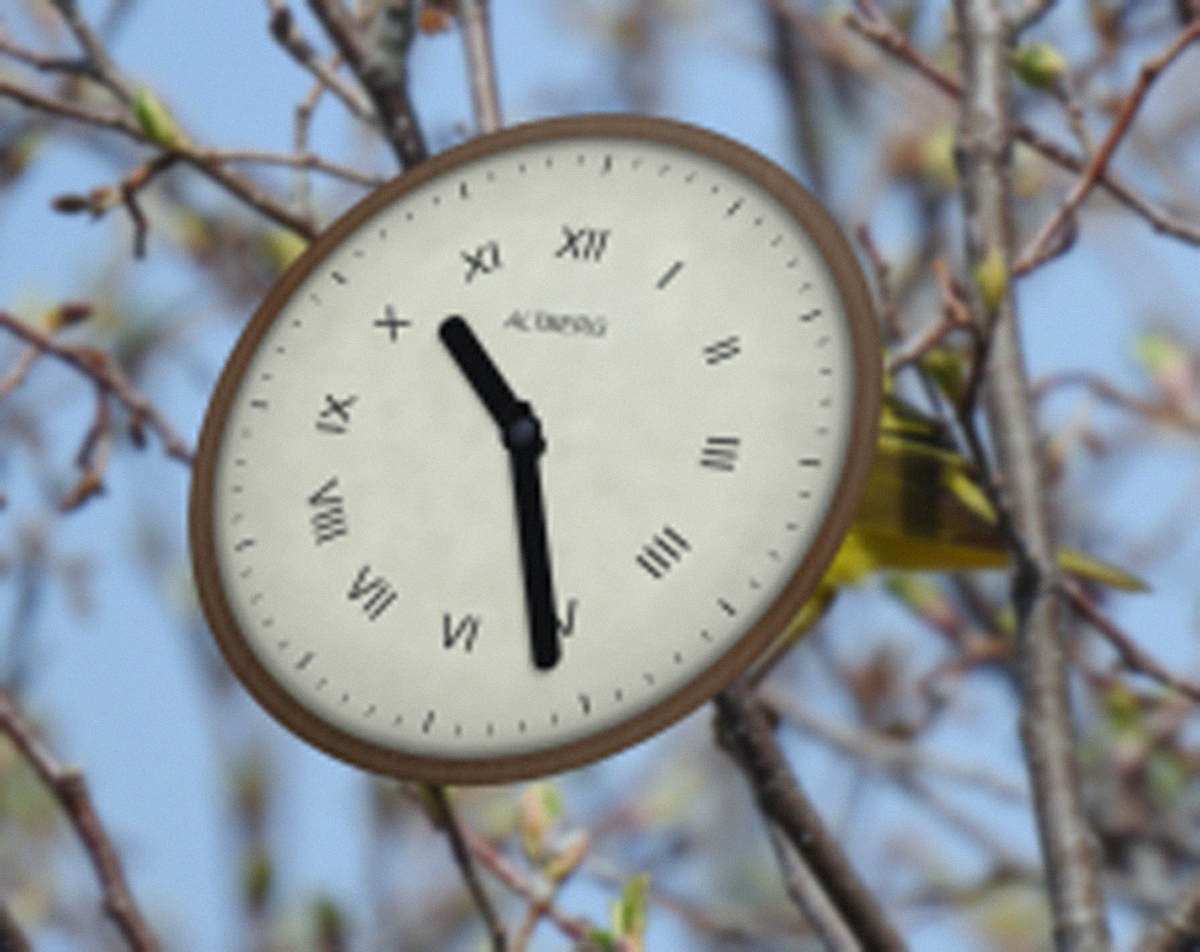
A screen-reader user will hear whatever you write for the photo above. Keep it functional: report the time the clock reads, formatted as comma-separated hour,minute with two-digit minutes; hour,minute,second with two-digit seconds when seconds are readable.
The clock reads 10,26
